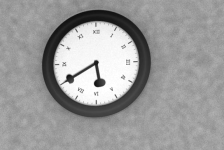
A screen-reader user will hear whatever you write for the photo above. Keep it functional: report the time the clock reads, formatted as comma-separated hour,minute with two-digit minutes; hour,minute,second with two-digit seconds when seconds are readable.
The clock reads 5,40
